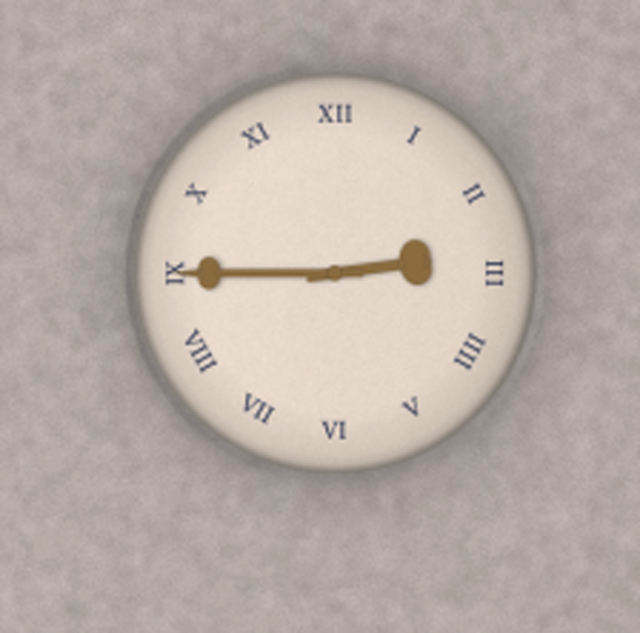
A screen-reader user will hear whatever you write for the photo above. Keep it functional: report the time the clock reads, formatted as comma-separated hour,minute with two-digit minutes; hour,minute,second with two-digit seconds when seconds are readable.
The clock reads 2,45
